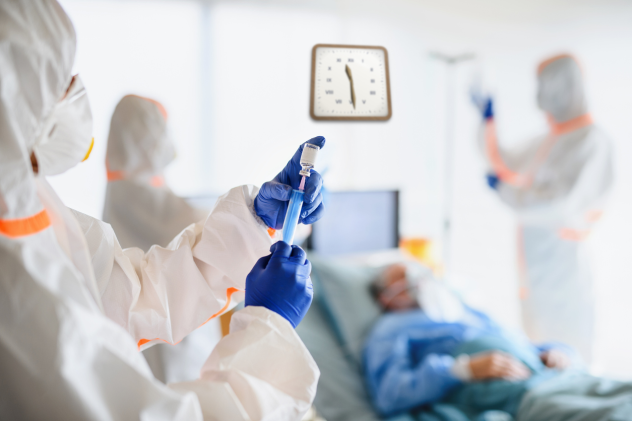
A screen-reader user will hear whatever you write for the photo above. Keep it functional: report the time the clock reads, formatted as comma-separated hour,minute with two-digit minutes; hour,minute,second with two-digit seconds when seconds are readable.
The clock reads 11,29
